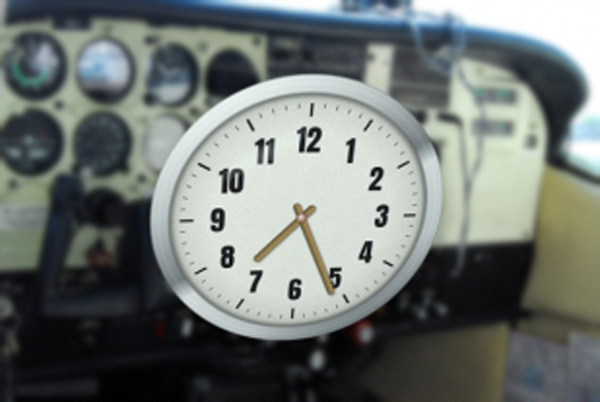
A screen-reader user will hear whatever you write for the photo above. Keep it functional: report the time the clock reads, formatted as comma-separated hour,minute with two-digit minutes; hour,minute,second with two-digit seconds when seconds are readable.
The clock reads 7,26
